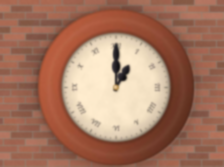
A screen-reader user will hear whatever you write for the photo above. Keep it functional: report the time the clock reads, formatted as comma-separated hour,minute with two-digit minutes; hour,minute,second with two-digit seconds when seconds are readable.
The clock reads 1,00
